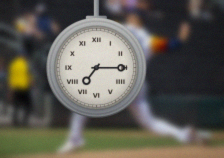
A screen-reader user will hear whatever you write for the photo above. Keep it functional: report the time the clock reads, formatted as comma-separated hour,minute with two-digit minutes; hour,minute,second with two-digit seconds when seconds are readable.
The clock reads 7,15
